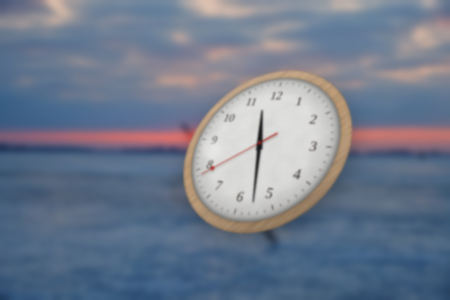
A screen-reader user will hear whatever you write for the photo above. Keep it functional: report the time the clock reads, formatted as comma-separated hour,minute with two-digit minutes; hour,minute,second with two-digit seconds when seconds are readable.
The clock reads 11,27,39
